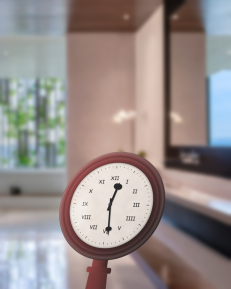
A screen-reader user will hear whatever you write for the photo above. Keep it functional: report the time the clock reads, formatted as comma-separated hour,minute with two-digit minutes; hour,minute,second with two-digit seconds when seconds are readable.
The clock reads 12,29
